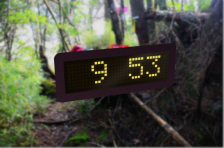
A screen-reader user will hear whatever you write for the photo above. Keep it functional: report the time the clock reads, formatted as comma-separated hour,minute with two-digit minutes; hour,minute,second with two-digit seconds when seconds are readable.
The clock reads 9,53
